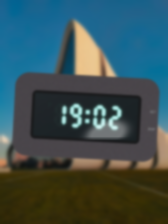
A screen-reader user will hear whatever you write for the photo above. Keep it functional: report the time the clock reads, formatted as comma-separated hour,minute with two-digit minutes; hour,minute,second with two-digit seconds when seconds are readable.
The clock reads 19,02
